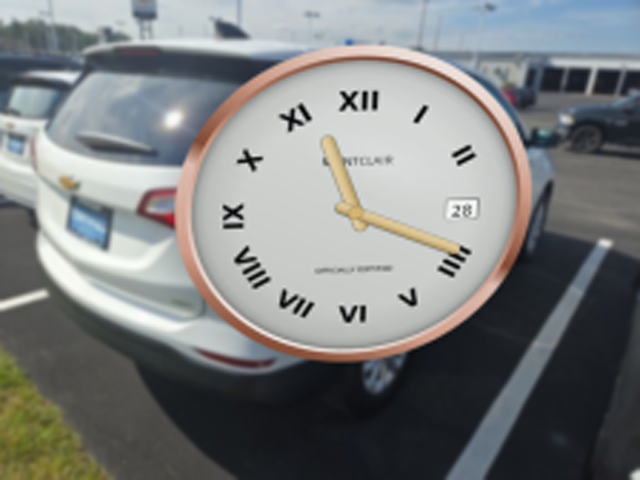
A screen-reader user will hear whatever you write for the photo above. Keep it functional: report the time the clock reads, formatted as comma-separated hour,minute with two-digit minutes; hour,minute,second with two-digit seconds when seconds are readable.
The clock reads 11,19
